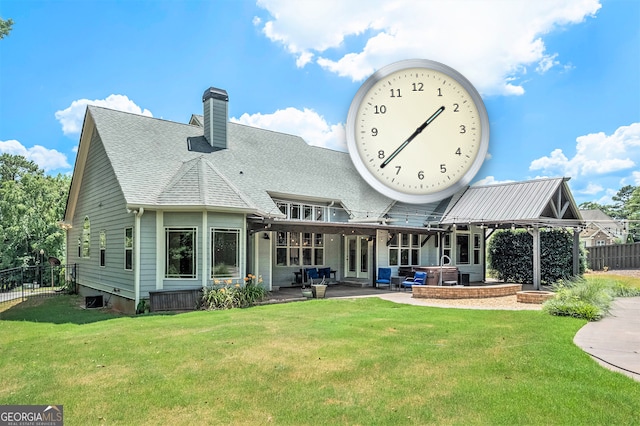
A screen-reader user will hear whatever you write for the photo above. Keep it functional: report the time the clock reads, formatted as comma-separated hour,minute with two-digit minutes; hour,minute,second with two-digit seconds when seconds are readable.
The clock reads 1,38
